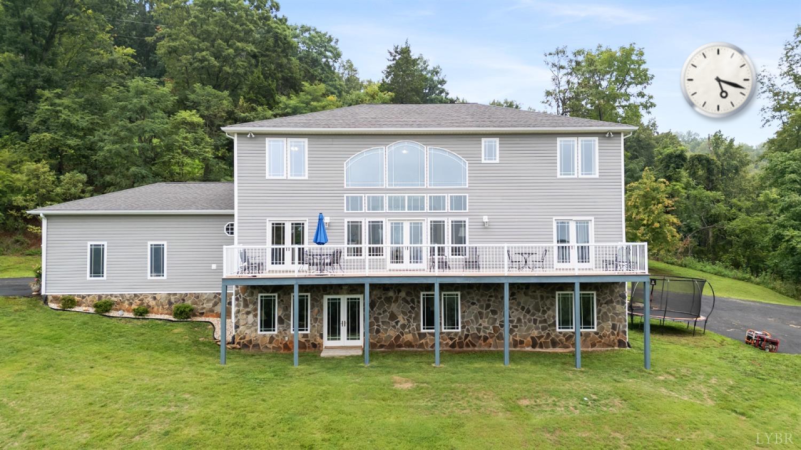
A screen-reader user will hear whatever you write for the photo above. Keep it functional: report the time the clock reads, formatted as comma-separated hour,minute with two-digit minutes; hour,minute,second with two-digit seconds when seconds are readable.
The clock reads 5,18
